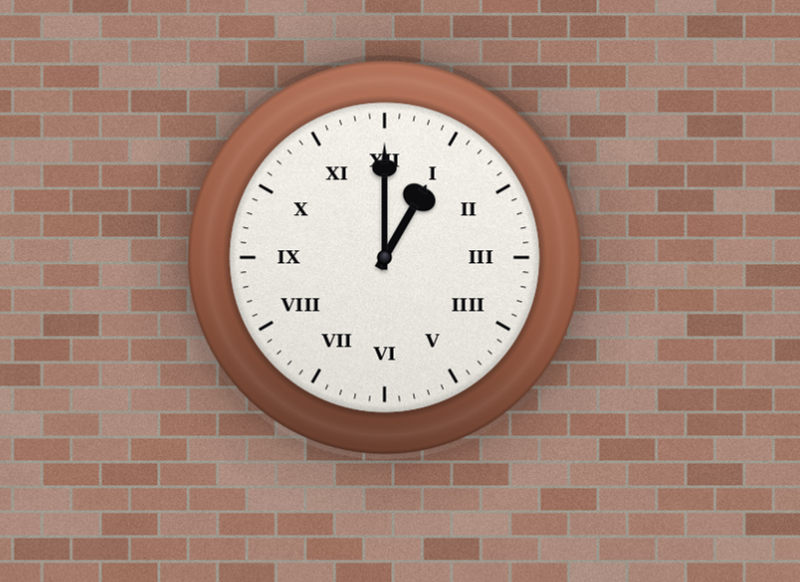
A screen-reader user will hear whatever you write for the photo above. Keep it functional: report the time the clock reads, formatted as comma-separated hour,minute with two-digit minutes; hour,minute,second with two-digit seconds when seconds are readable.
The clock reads 1,00
